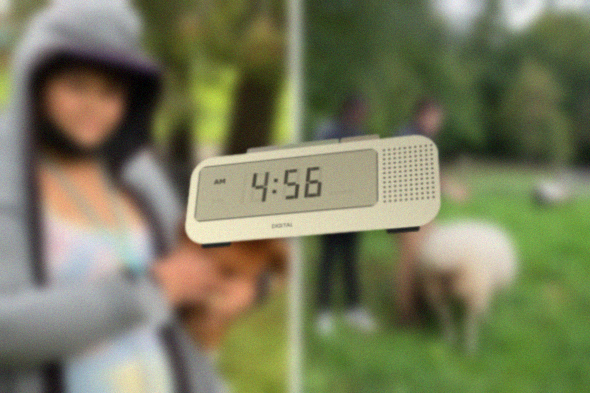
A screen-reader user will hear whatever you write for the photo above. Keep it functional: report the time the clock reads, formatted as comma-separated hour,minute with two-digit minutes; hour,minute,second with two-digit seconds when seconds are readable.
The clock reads 4,56
